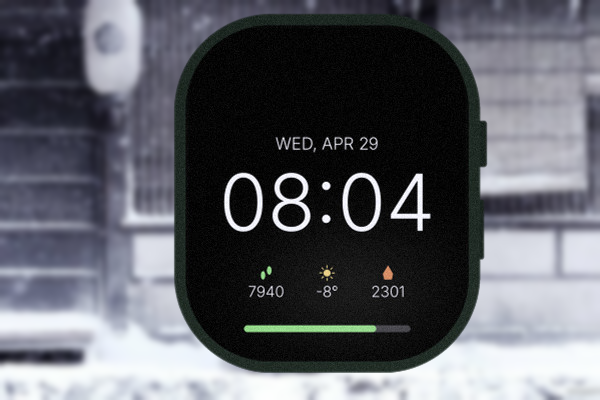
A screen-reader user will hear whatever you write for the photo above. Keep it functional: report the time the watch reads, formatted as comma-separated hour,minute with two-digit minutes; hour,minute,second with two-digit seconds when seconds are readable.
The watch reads 8,04
